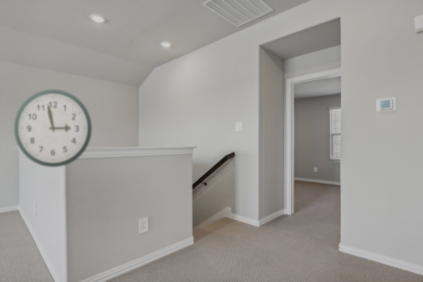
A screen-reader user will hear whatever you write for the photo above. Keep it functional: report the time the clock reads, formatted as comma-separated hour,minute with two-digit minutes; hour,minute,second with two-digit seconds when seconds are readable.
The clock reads 2,58
